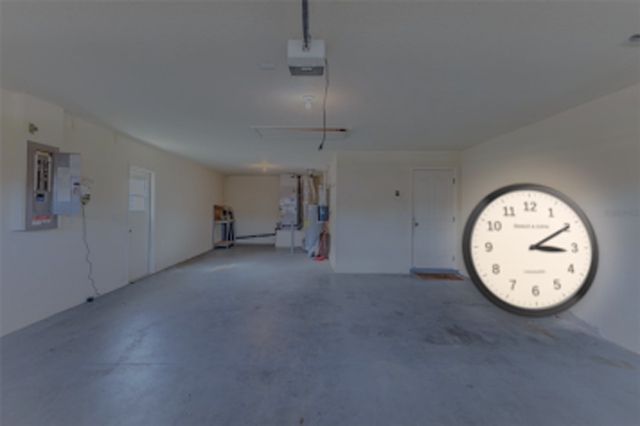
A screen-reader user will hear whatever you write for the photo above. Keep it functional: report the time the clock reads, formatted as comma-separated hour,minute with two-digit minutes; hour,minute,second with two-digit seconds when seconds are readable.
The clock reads 3,10
